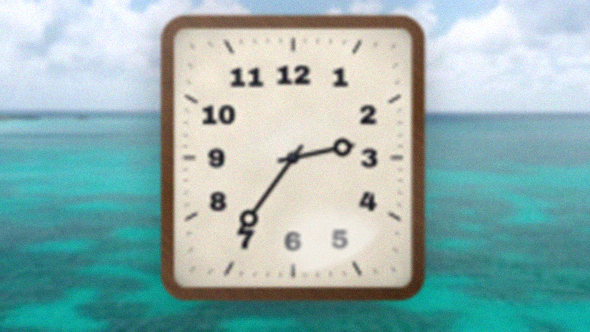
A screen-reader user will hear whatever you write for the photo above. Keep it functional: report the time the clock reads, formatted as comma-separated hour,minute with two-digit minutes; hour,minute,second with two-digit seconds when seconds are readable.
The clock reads 2,36
